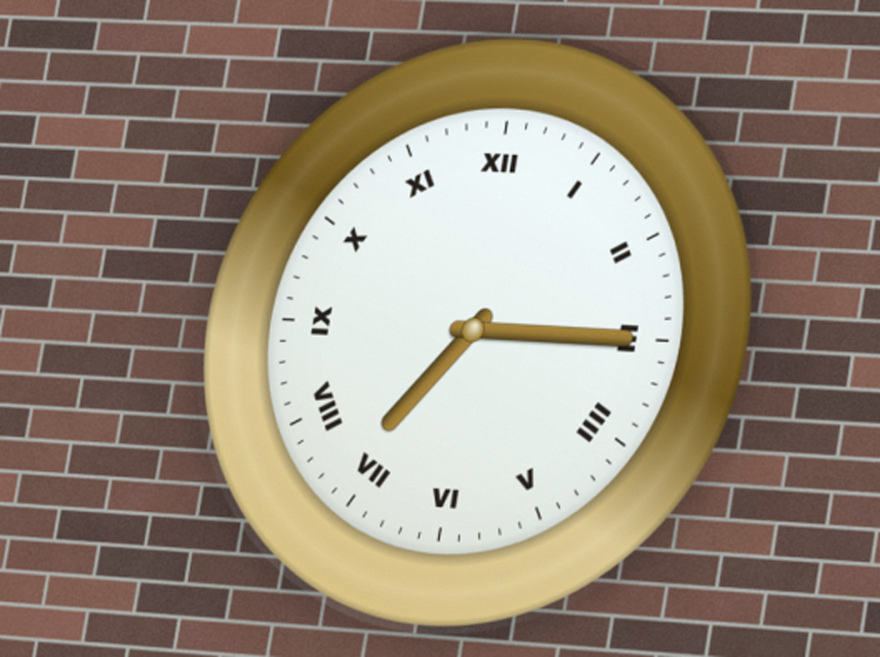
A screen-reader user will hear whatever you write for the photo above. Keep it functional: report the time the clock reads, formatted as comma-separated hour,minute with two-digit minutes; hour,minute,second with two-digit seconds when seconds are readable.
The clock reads 7,15
